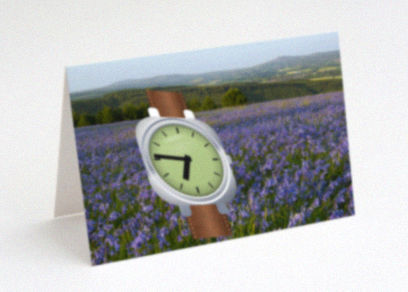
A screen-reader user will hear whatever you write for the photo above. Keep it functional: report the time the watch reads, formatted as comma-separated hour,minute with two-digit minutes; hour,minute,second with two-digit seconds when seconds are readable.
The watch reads 6,46
